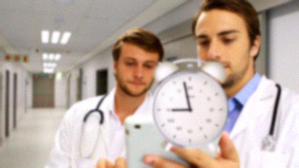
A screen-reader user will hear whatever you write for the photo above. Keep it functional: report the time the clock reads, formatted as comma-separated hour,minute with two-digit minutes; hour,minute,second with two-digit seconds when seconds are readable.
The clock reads 8,58
